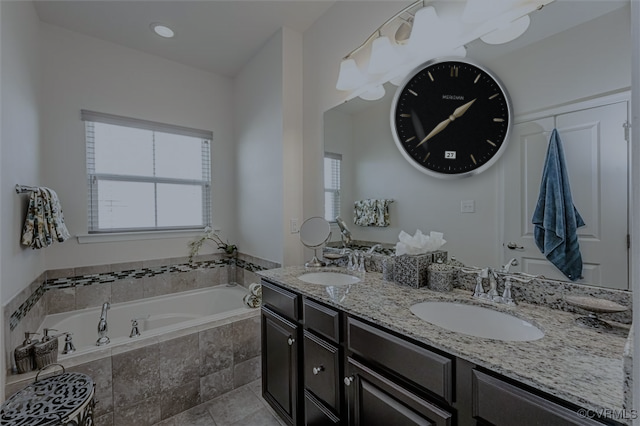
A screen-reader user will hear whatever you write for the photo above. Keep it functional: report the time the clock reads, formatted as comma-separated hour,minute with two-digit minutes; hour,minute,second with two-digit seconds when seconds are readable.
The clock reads 1,38
